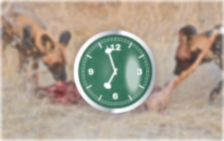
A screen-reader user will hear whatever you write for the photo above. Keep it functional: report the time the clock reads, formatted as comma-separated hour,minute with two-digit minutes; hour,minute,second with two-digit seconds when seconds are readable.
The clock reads 6,57
